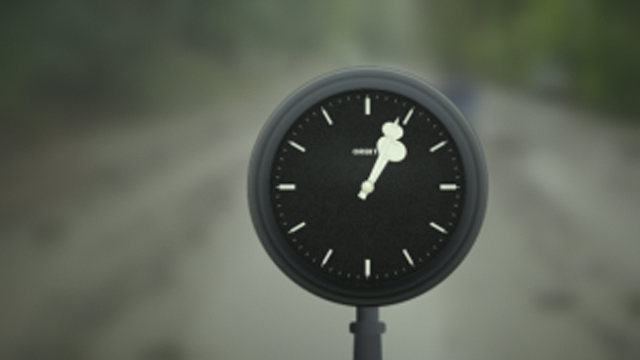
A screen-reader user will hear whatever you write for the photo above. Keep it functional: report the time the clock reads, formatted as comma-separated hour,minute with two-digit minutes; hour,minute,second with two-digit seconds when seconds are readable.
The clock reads 1,04
